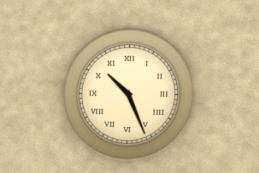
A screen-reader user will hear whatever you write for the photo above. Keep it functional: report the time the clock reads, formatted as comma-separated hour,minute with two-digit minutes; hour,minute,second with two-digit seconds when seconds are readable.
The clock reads 10,26
